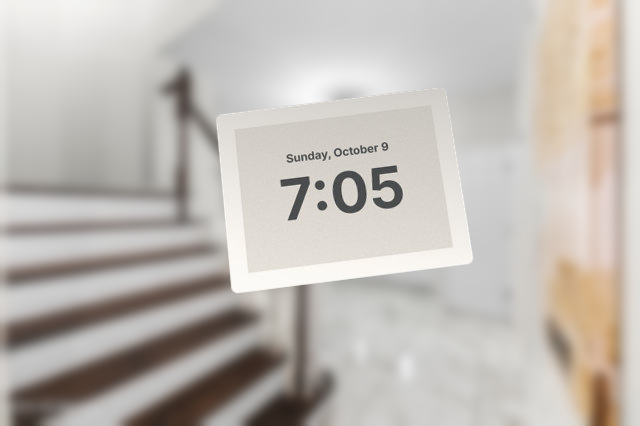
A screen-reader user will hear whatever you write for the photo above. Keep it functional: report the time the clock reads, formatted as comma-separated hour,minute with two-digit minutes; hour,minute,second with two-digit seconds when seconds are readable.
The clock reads 7,05
